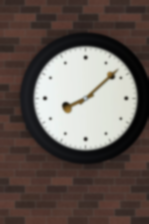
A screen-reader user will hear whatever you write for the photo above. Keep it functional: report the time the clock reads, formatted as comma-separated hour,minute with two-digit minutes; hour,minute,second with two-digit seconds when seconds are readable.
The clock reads 8,08
